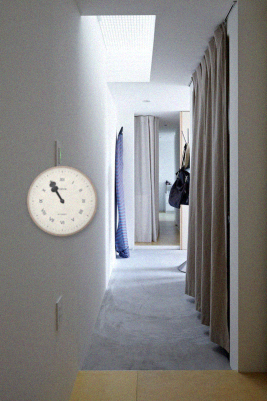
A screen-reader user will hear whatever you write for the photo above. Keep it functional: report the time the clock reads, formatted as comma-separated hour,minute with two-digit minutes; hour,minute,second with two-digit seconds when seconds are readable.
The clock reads 10,55
